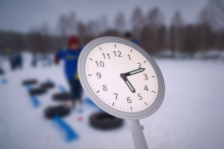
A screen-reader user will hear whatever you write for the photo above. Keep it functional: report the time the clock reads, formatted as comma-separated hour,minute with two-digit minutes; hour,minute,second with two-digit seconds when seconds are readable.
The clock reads 5,12
